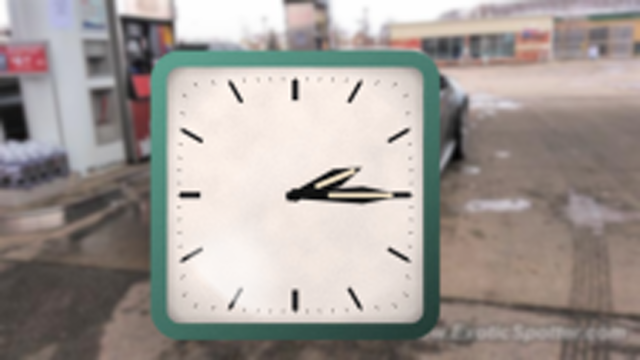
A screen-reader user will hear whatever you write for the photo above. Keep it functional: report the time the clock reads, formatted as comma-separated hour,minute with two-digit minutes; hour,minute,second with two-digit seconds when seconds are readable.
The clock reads 2,15
